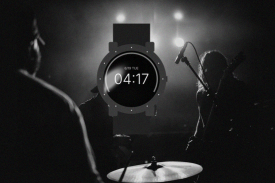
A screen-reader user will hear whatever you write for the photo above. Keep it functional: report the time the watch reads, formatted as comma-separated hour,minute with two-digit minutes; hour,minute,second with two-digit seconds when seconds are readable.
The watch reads 4,17
